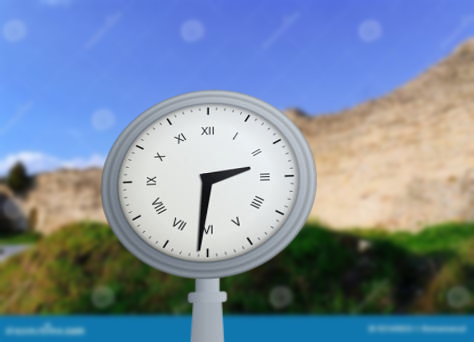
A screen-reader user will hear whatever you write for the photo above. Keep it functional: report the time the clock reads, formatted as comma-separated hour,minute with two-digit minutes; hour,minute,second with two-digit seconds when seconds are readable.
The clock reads 2,31
